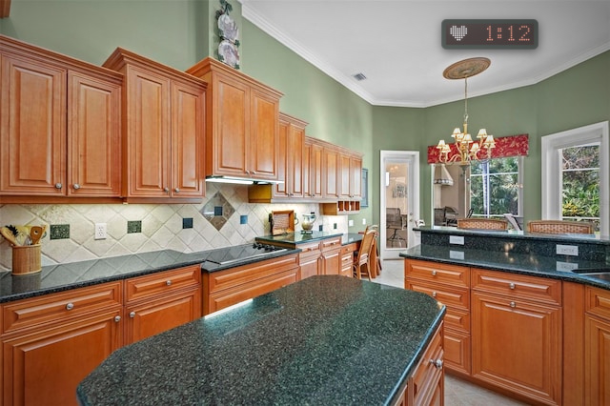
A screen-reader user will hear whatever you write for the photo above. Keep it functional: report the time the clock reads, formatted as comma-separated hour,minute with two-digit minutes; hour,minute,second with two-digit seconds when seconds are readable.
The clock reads 1,12
